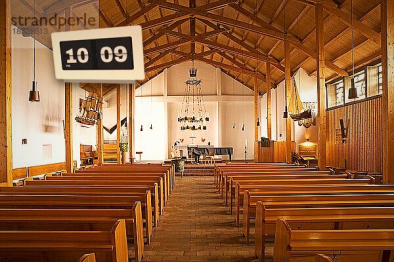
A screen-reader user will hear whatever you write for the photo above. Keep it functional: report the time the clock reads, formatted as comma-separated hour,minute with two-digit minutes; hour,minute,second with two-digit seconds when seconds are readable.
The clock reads 10,09
